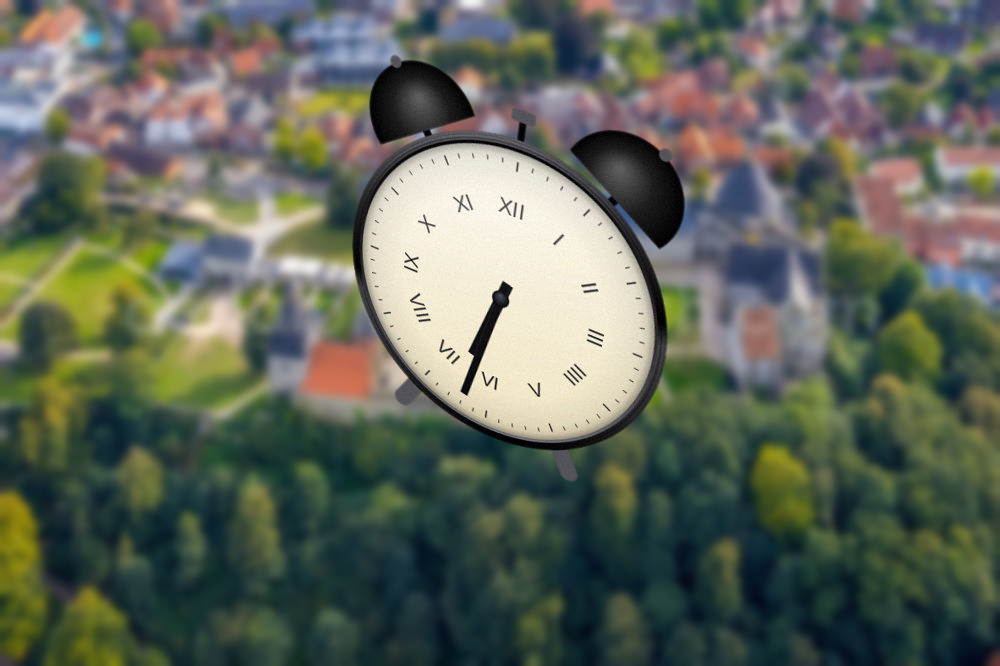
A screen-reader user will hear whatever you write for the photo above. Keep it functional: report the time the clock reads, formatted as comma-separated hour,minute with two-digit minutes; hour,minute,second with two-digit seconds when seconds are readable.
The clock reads 6,32
